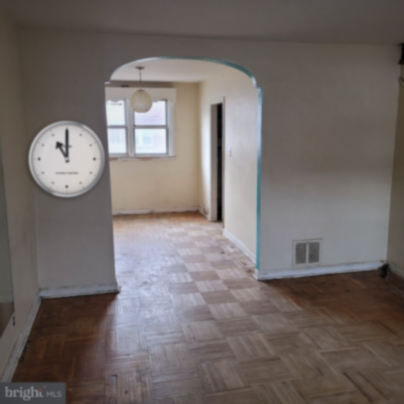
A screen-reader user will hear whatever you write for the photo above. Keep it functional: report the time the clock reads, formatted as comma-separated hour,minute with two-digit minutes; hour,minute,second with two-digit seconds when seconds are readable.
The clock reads 11,00
